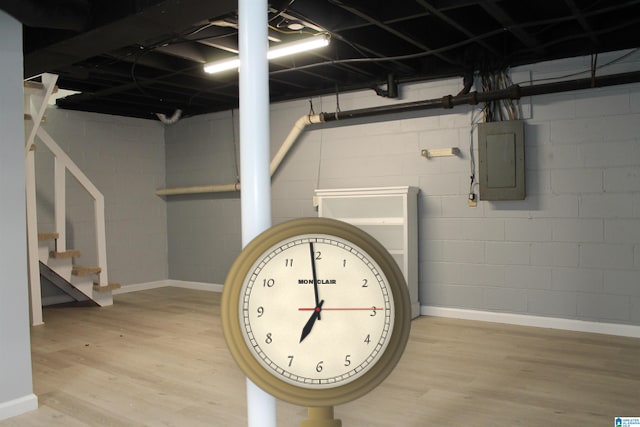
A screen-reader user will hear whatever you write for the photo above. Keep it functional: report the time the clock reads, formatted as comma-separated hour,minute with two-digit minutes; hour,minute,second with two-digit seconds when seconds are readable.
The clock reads 6,59,15
